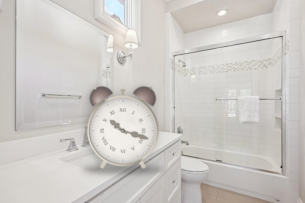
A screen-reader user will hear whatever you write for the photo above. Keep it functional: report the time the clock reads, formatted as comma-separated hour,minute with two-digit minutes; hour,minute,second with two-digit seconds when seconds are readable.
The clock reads 10,18
